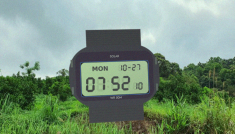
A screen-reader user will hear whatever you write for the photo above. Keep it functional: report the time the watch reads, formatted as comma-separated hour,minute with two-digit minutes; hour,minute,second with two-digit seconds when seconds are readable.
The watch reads 7,52,10
